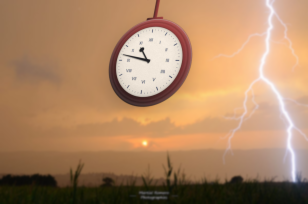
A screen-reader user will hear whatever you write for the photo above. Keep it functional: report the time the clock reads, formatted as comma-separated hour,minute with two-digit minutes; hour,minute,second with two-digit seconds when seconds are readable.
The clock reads 10,47
